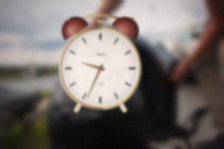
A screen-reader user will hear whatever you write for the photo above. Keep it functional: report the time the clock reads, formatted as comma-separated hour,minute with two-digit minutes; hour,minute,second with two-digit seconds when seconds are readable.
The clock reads 9,34
